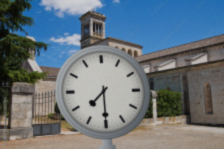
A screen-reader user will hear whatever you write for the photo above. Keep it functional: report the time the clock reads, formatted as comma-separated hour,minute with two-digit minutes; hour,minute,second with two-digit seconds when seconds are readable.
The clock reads 7,30
